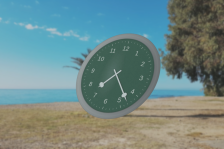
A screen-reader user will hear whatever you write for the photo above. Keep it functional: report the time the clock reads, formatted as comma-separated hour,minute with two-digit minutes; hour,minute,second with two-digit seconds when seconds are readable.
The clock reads 7,23
